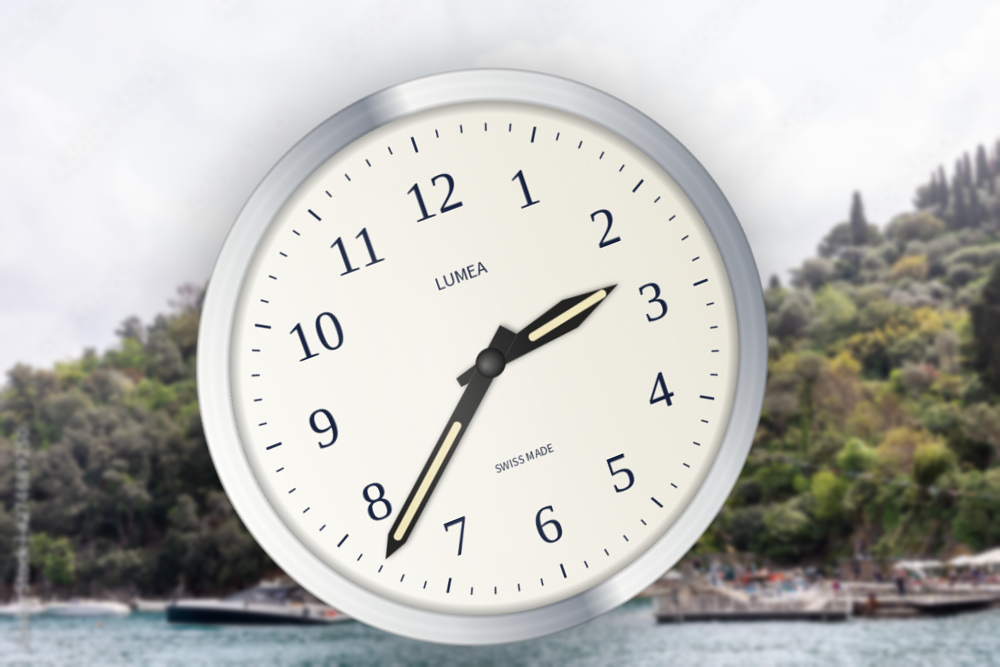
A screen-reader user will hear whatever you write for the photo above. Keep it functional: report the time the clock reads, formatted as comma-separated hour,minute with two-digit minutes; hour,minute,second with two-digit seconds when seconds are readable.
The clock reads 2,38
